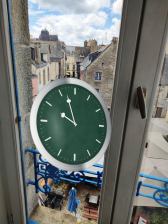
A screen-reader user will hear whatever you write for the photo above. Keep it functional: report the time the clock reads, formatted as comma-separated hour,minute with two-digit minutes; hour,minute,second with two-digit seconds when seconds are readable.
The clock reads 9,57
